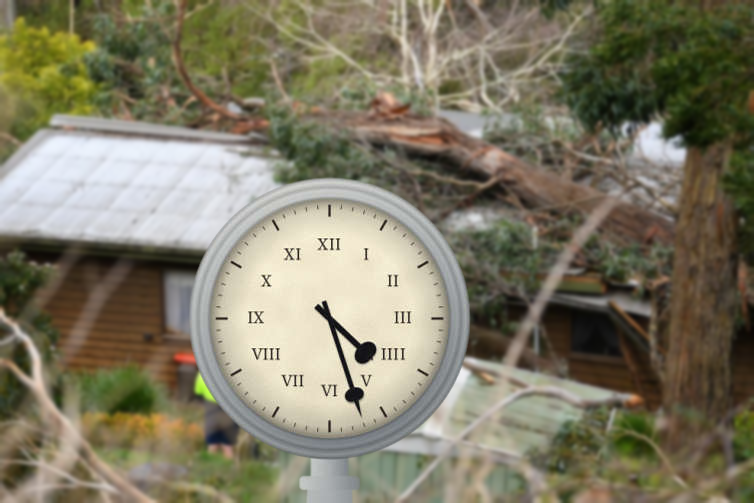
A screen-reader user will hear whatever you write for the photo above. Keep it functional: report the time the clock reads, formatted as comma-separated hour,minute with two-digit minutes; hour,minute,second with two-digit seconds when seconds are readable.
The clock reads 4,27
